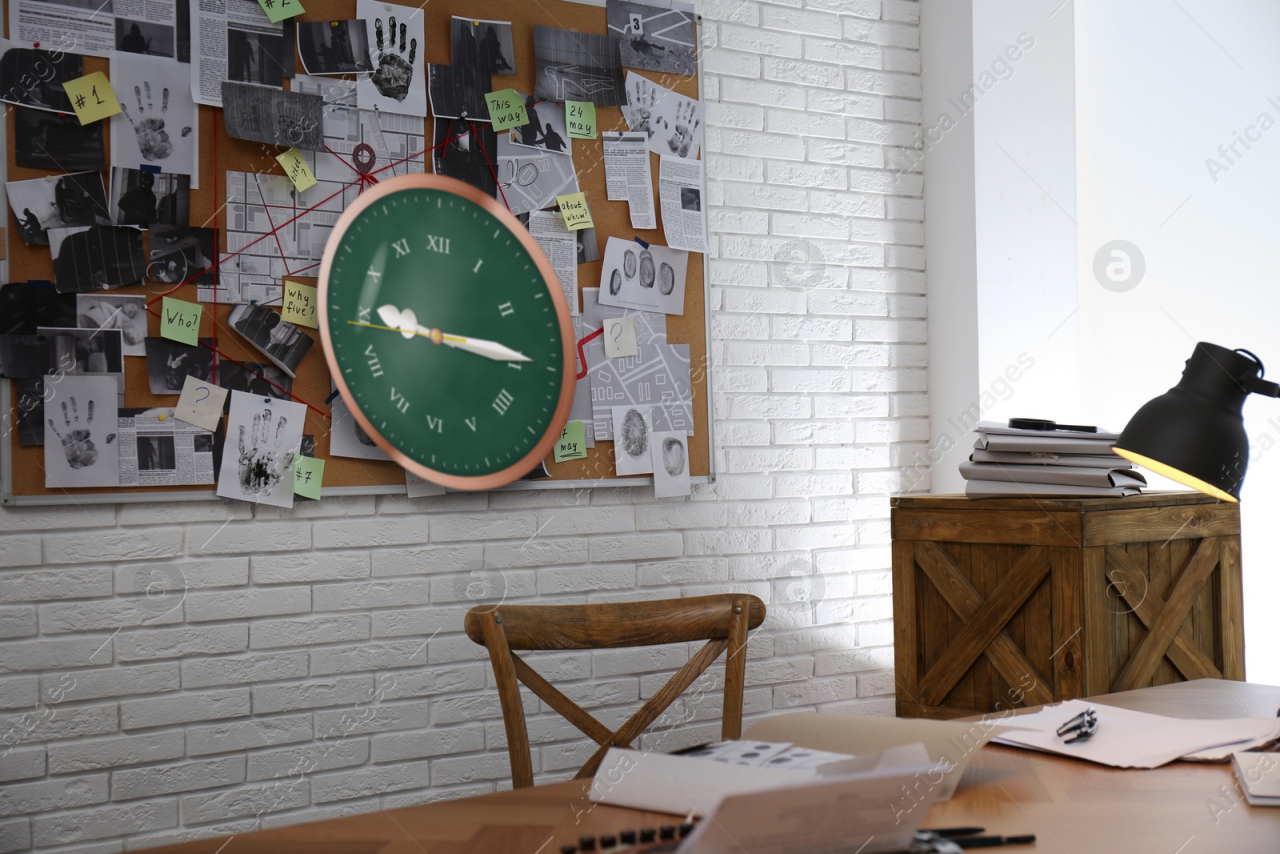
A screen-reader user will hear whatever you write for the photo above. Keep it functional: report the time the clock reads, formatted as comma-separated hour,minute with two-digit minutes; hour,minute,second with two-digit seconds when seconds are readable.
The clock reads 9,14,44
